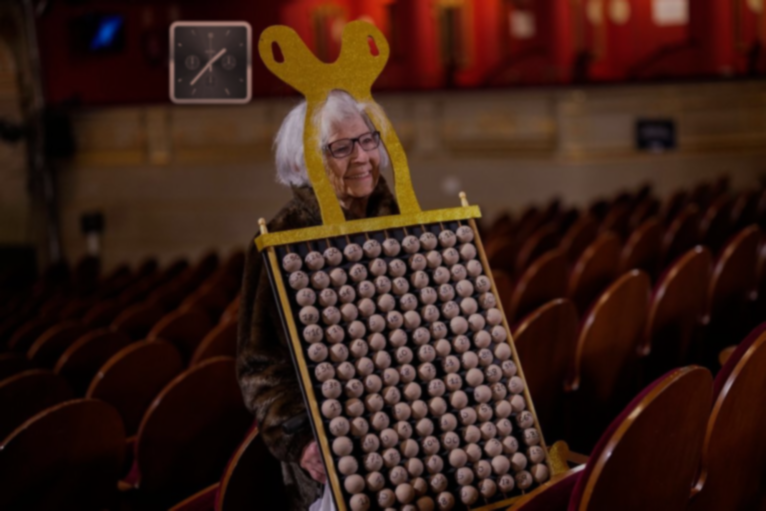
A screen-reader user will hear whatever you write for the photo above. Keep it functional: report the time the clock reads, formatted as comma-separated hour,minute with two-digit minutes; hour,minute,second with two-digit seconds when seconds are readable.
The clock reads 1,37
